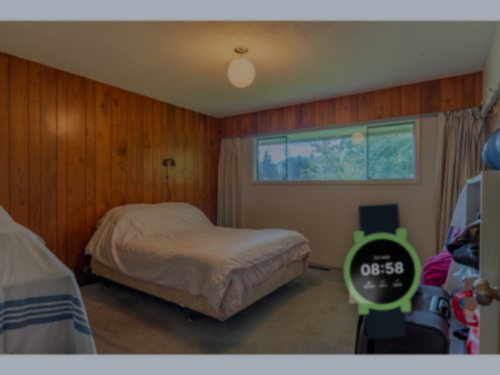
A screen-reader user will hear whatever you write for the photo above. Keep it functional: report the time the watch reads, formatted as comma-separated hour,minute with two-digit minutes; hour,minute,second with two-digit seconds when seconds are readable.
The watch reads 8,58
